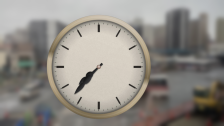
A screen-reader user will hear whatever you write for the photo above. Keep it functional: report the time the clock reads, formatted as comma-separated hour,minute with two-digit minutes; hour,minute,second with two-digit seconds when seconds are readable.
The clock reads 7,37
